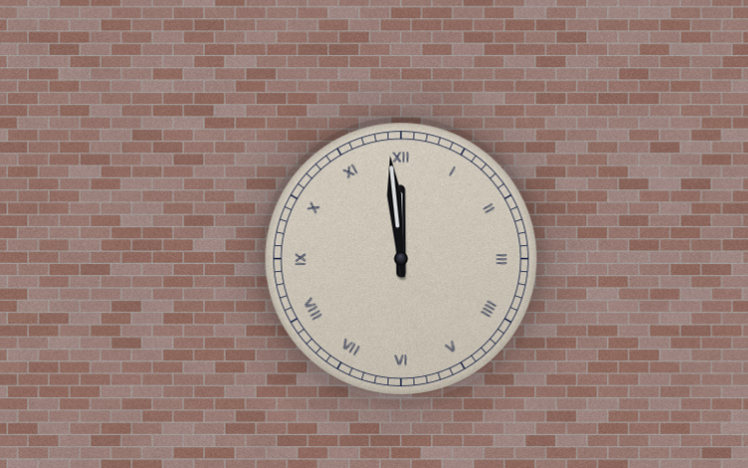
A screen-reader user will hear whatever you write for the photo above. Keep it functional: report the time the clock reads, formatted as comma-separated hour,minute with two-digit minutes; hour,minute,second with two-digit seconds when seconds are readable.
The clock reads 11,59
